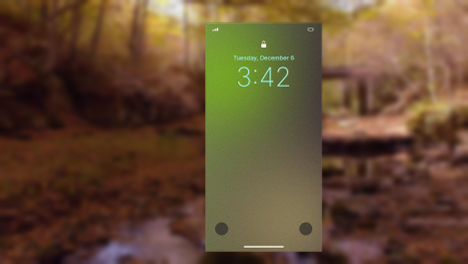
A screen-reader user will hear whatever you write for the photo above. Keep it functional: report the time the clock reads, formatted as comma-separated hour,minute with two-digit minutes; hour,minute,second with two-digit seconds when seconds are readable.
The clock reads 3,42
